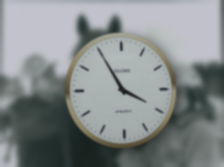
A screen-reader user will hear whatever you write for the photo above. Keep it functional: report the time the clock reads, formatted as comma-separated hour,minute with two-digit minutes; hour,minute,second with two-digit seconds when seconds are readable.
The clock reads 3,55
